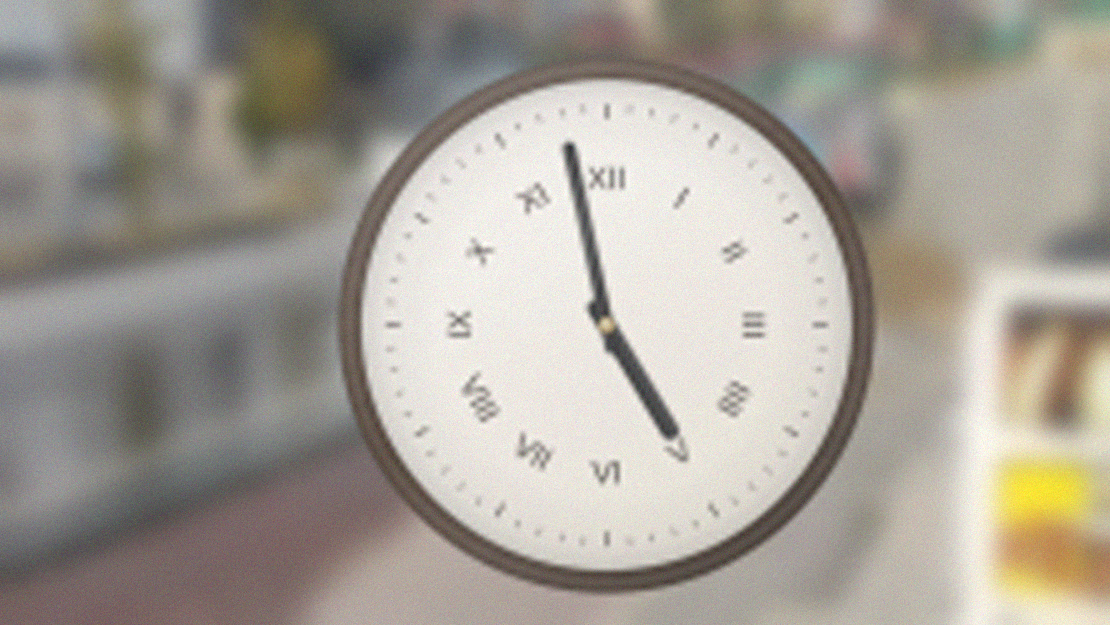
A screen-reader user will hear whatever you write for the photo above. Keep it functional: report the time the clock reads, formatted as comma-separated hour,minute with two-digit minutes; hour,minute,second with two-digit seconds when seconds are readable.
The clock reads 4,58
